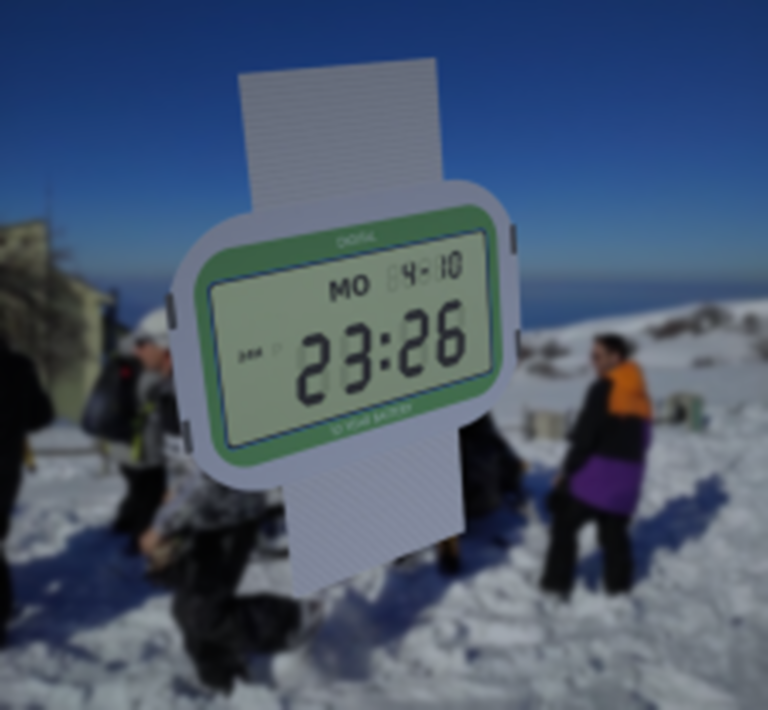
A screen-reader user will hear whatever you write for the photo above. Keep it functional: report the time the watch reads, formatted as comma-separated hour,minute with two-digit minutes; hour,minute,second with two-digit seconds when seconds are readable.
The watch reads 23,26
